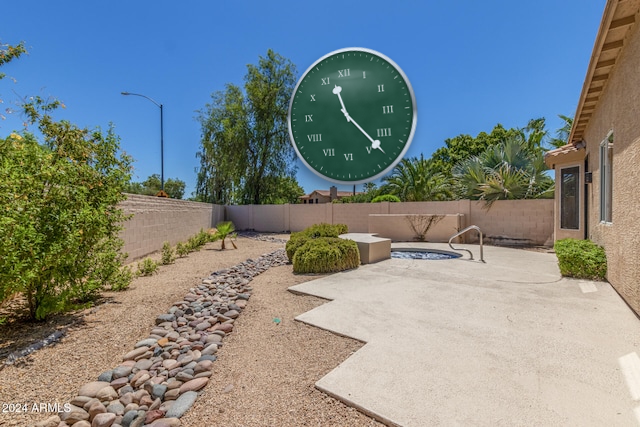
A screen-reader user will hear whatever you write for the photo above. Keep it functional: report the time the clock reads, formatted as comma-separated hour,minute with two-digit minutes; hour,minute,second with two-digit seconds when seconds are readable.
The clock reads 11,23
